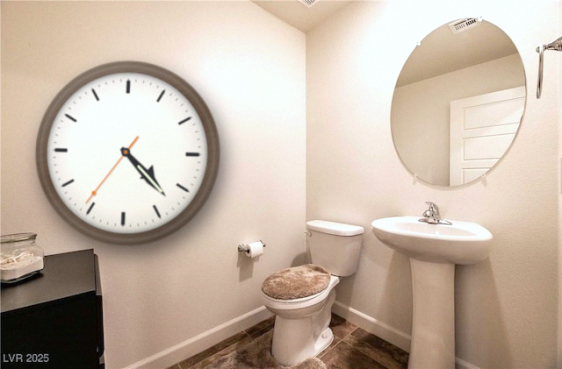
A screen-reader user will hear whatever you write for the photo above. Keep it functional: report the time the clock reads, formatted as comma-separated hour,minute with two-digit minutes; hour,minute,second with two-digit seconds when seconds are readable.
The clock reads 4,22,36
